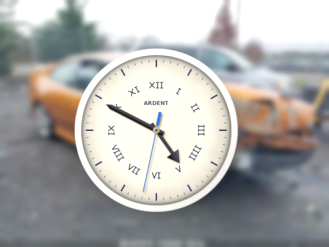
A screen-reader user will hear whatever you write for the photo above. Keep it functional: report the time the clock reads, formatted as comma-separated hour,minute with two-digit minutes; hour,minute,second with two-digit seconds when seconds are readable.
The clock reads 4,49,32
